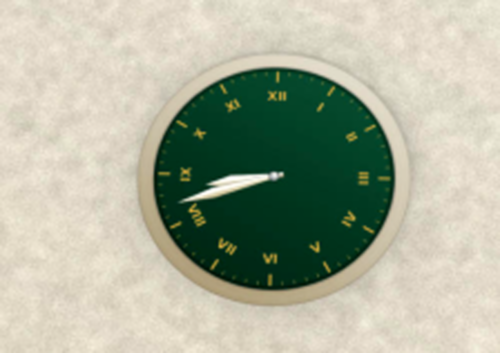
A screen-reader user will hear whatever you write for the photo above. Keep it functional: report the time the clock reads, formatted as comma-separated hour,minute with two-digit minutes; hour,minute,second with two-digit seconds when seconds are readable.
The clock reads 8,42
